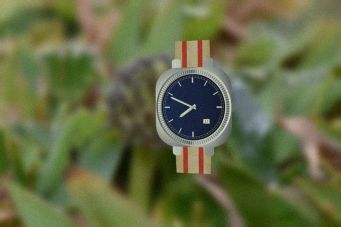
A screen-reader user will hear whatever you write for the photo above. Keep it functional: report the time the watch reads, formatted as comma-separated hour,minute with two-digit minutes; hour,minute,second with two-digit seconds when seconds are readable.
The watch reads 7,49
